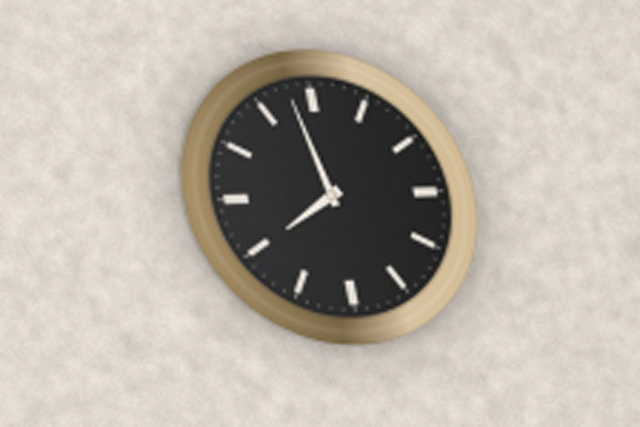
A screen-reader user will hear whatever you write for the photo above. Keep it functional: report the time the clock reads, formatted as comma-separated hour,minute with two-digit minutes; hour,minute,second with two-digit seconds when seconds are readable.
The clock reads 7,58
